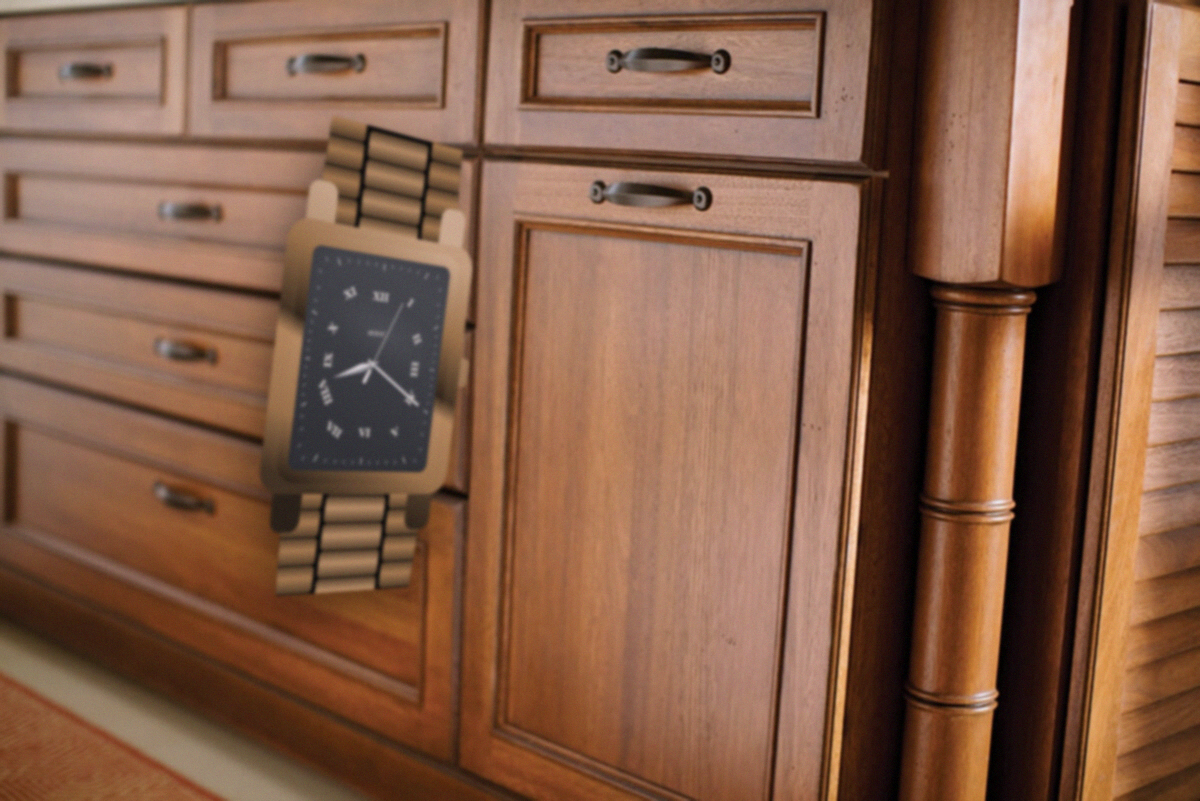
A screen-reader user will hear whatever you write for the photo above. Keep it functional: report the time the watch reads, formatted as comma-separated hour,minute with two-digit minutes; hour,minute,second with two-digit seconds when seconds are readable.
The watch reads 8,20,04
